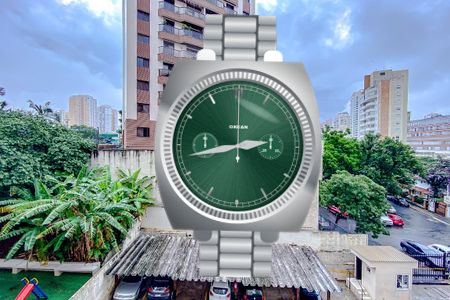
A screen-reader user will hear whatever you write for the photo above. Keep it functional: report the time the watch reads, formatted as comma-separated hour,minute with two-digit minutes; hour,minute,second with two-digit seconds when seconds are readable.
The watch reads 2,43
